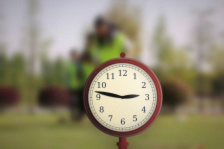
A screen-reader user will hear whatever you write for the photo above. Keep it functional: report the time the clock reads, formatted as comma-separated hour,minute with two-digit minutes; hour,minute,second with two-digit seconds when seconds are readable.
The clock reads 2,47
